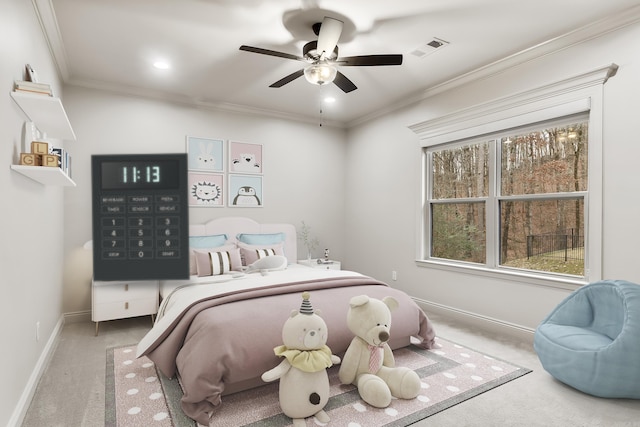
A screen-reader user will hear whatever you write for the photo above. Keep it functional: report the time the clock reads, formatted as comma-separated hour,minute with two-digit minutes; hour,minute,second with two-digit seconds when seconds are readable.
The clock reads 11,13
